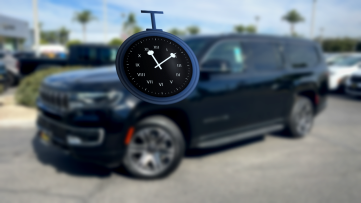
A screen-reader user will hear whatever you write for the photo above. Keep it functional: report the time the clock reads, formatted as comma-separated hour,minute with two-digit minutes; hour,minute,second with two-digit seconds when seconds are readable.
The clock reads 11,09
